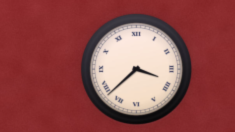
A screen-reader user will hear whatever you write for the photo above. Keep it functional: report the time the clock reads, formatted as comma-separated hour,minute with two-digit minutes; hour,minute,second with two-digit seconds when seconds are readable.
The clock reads 3,38
